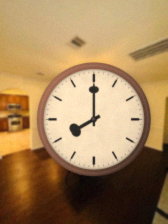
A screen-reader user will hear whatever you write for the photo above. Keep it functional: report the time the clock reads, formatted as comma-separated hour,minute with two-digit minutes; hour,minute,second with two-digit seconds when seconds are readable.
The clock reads 8,00
